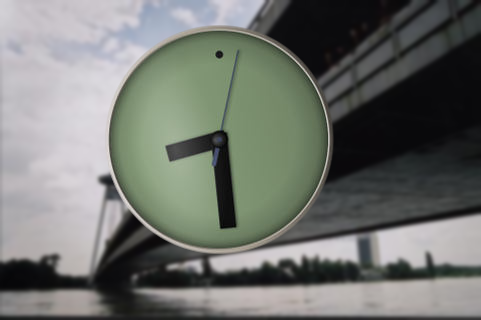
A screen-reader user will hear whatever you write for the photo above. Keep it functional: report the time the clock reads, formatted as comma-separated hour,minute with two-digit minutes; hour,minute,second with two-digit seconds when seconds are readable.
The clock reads 8,29,02
